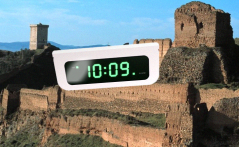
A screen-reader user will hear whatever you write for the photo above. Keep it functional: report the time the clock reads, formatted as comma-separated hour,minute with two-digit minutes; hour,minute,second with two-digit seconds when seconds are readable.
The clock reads 10,09
